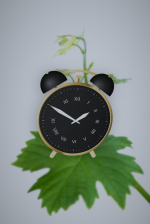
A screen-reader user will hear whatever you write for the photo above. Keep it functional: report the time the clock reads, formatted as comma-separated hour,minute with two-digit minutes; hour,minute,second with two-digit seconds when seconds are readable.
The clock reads 1,50
